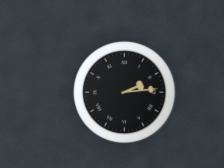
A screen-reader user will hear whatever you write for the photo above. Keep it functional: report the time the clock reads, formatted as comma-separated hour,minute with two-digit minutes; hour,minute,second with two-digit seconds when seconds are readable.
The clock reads 2,14
